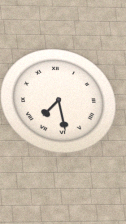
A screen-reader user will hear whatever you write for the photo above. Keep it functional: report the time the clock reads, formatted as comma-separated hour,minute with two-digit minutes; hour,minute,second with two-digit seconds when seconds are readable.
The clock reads 7,29
